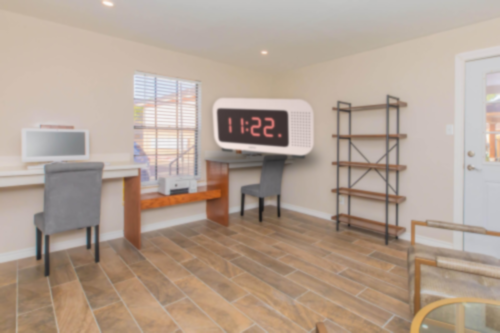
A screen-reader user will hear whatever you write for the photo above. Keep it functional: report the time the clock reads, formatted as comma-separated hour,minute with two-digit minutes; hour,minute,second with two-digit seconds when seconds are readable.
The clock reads 11,22
